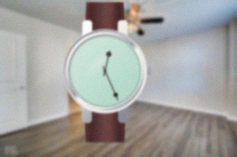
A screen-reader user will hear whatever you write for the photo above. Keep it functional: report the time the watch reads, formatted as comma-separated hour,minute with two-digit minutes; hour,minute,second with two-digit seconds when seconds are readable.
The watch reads 12,26
